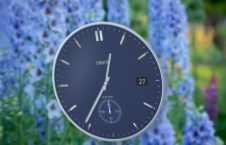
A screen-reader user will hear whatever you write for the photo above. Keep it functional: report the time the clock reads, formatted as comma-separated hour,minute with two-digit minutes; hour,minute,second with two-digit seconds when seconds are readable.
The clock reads 12,36
